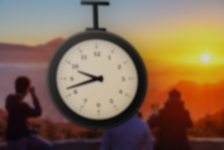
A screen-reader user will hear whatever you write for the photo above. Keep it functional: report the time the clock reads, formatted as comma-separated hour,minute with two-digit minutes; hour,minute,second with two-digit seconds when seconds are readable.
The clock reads 9,42
